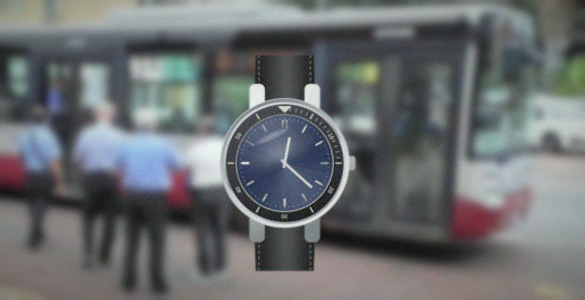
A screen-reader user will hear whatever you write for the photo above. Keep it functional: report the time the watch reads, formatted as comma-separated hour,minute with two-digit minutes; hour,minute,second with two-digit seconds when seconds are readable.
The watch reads 12,22
